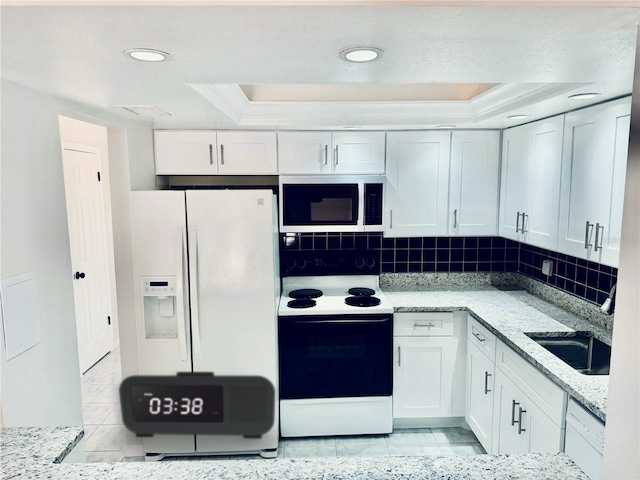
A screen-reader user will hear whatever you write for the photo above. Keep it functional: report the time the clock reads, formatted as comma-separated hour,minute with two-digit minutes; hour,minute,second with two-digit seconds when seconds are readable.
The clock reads 3,38
